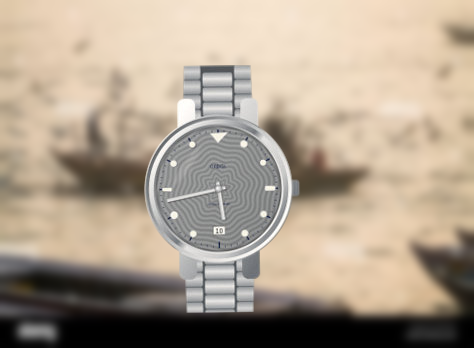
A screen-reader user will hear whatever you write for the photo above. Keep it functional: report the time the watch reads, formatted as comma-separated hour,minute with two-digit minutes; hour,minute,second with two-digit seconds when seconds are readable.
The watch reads 5,43
